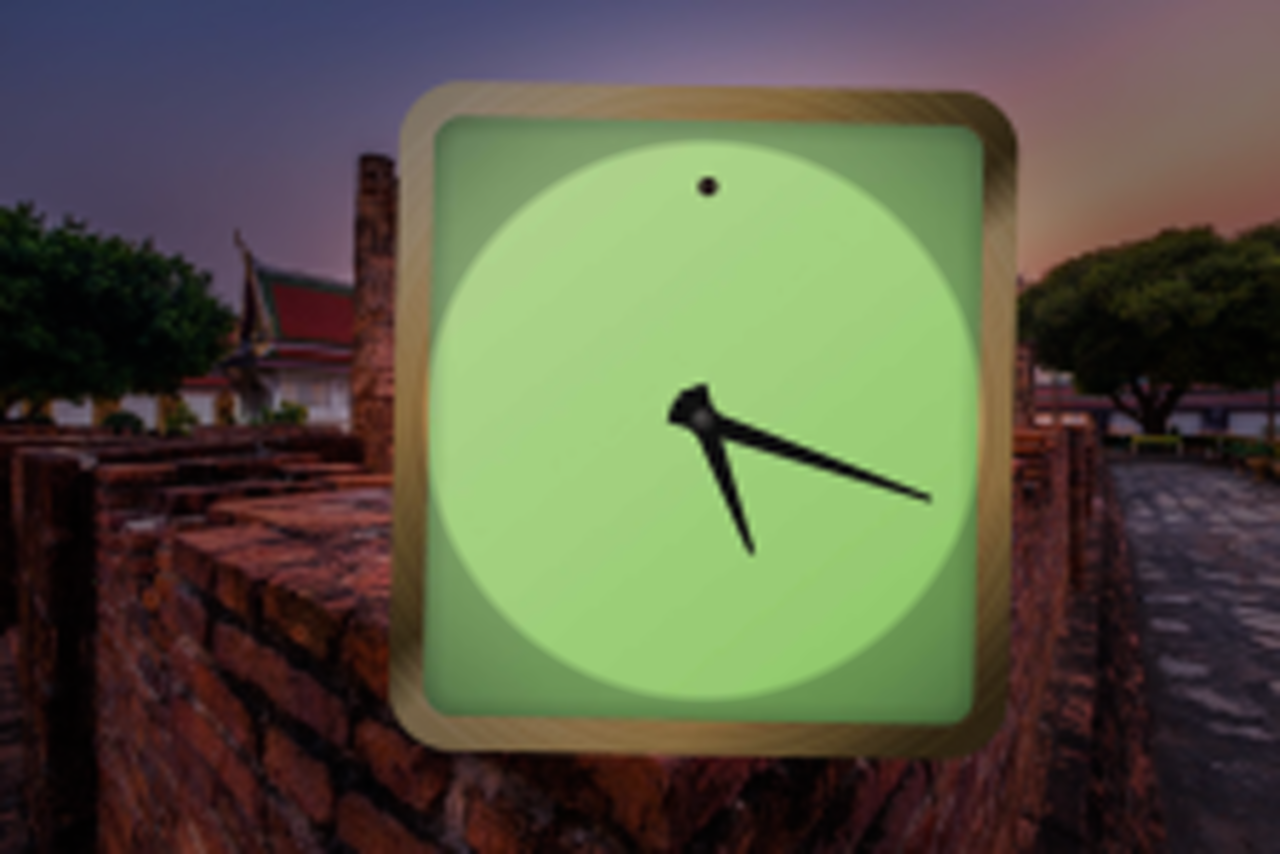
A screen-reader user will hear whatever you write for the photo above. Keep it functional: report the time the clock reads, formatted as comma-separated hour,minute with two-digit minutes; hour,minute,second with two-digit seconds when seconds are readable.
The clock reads 5,18
